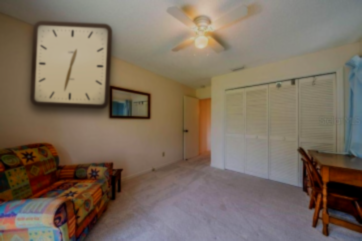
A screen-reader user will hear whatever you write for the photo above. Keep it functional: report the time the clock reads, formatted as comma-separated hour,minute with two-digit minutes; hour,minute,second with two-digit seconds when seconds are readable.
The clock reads 12,32
